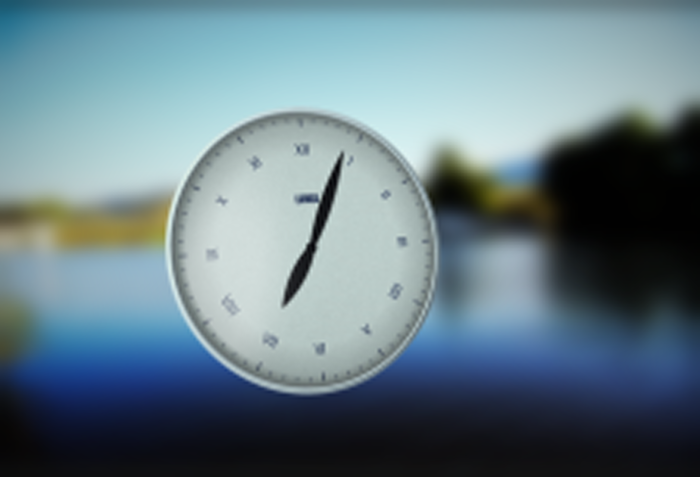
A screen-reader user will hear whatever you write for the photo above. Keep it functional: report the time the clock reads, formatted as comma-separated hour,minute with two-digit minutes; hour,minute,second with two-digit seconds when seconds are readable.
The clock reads 7,04
